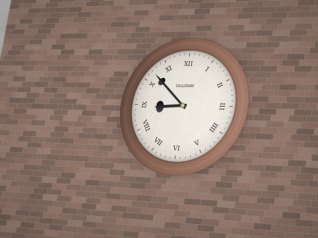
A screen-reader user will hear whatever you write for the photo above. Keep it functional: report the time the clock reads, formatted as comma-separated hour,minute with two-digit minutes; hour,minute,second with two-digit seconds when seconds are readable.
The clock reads 8,52
